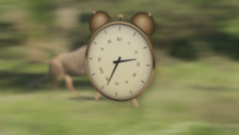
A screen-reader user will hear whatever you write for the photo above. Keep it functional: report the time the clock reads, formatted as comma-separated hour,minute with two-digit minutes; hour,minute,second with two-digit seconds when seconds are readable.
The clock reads 2,34
